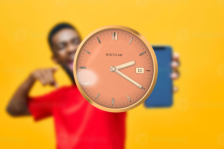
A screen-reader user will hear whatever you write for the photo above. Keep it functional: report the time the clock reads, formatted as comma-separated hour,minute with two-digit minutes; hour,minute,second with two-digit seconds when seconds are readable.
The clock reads 2,20
